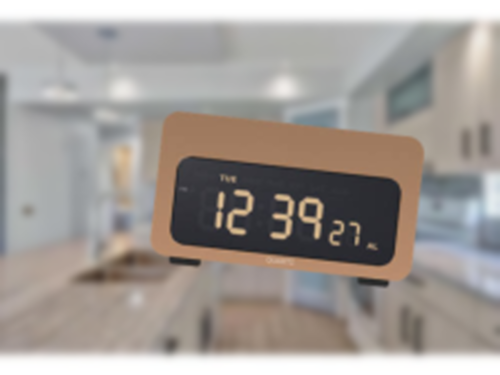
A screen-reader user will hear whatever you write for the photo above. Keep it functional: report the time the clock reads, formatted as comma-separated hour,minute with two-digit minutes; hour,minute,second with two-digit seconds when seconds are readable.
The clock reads 12,39,27
